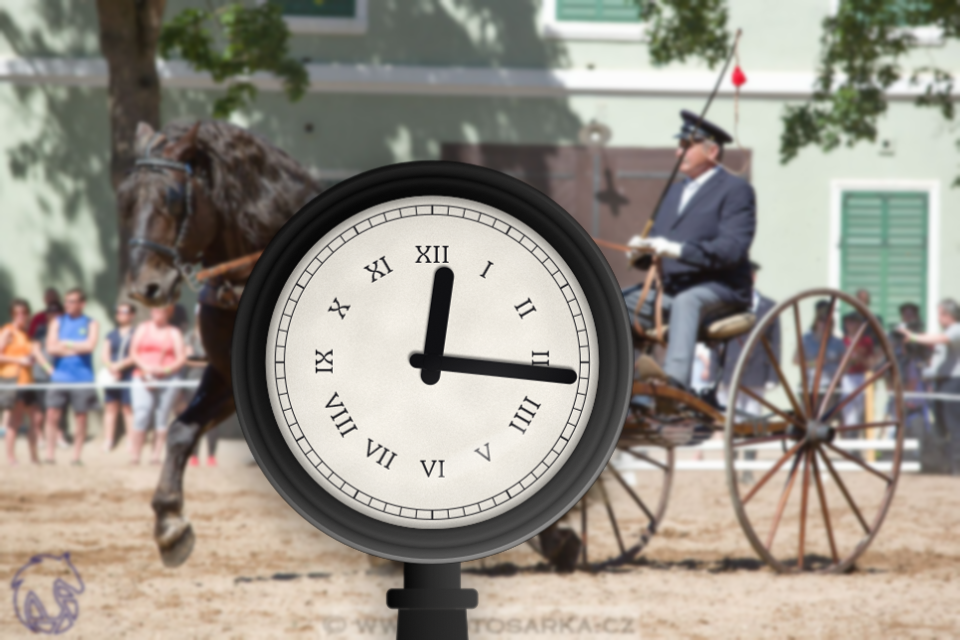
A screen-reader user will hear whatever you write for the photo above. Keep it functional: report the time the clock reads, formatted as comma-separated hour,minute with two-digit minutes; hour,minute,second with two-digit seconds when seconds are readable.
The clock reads 12,16
